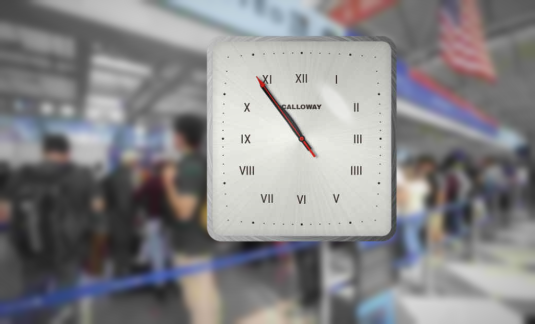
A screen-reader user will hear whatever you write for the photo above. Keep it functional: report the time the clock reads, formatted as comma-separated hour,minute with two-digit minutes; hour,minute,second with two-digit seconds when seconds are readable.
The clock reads 10,53,54
